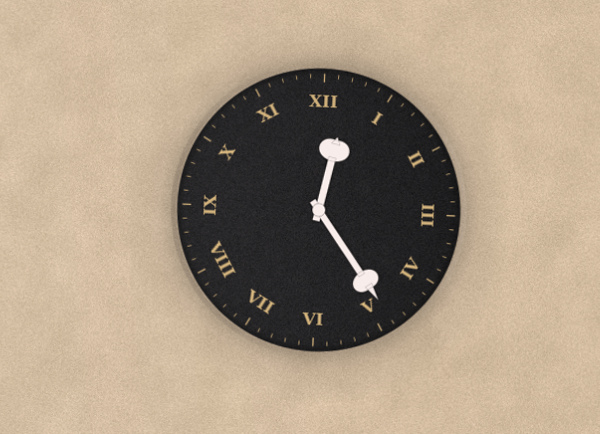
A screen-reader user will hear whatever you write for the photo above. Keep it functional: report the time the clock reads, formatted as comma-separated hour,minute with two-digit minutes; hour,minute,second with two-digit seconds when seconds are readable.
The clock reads 12,24
